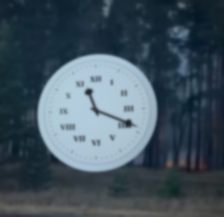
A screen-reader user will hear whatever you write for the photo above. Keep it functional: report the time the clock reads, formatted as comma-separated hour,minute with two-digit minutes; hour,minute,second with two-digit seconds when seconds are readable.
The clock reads 11,19
